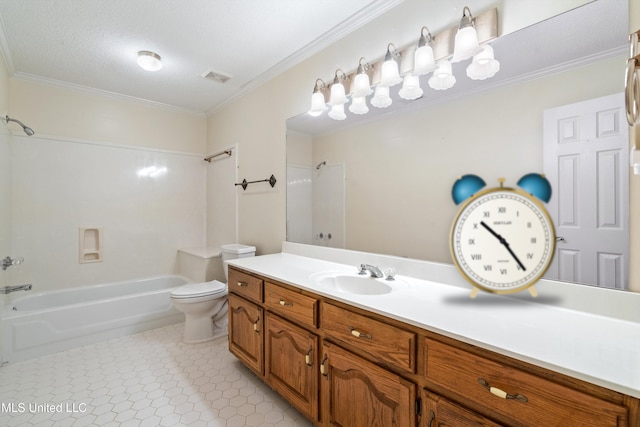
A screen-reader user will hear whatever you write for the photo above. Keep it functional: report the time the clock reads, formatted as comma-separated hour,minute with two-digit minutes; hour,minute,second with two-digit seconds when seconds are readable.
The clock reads 10,24
